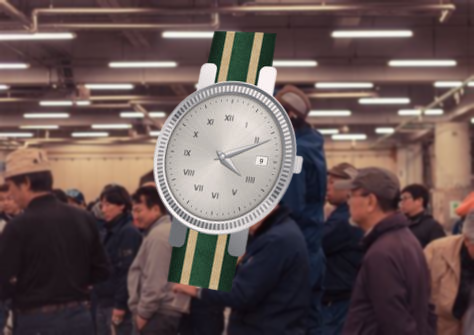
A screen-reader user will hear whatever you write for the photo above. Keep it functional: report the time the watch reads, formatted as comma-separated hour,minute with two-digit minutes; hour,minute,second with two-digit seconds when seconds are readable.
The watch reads 4,11
